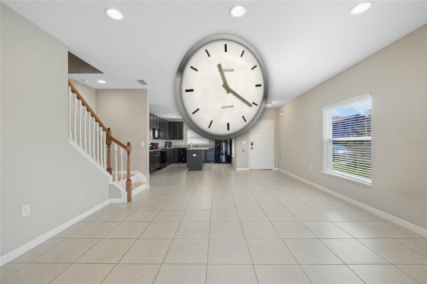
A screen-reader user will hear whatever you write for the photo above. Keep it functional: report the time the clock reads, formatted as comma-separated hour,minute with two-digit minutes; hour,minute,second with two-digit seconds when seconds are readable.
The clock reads 11,21
